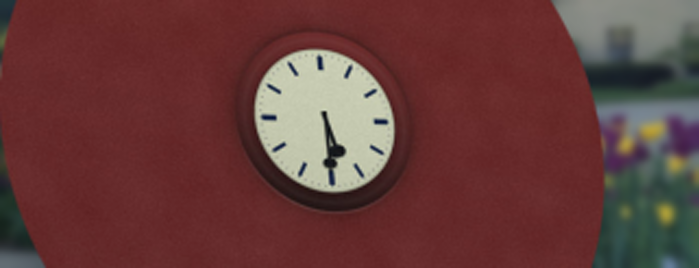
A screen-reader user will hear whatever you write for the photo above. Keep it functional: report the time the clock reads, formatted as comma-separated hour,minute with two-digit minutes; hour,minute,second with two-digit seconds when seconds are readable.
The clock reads 5,30
